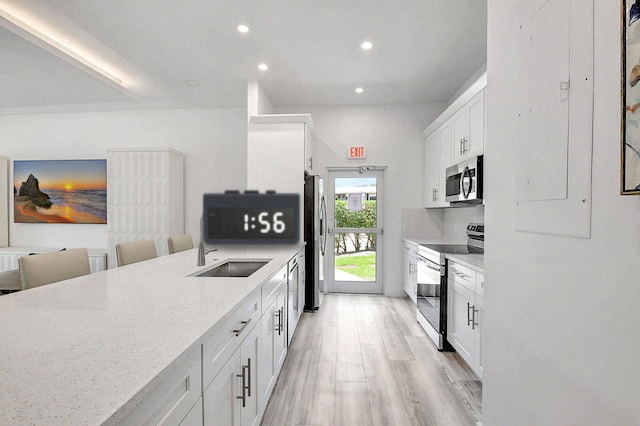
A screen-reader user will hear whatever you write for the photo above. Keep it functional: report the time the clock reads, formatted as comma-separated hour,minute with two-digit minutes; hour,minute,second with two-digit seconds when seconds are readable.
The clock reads 1,56
